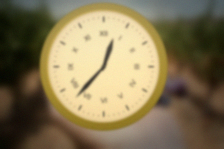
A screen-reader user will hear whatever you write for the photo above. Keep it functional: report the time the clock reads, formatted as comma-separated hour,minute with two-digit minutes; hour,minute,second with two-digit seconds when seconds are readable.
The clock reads 12,37
